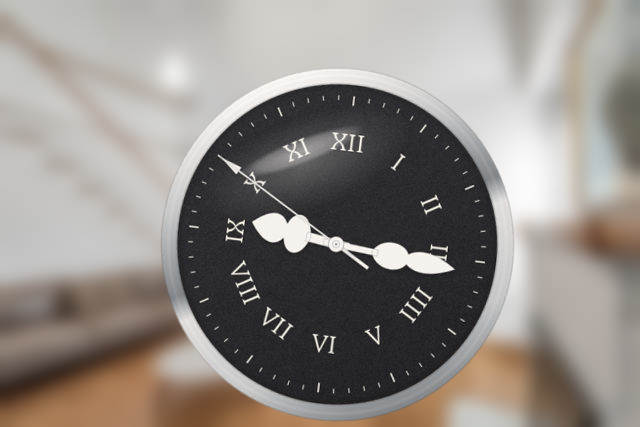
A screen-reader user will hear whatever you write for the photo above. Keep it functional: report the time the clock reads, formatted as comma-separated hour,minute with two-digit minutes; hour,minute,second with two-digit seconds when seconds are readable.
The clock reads 9,15,50
